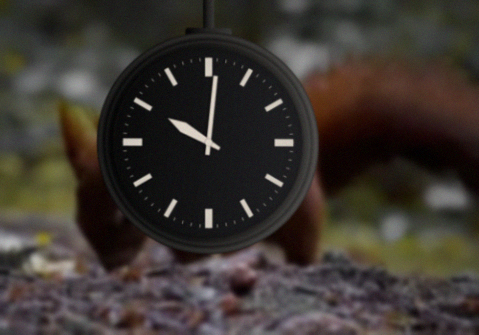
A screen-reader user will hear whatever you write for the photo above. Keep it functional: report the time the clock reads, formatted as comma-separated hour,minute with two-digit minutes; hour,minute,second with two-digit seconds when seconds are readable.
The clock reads 10,01
